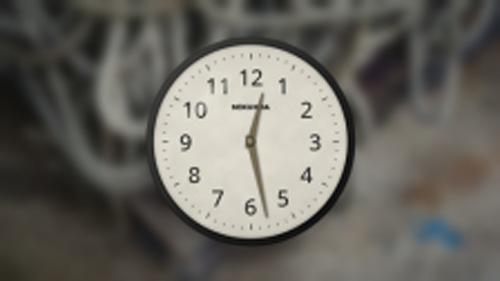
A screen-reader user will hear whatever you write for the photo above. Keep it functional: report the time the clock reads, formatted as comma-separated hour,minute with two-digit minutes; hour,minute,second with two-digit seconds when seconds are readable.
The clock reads 12,28
